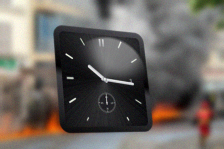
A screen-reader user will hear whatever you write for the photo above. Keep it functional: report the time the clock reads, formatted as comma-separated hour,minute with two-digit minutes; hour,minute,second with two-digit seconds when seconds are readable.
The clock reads 10,16
